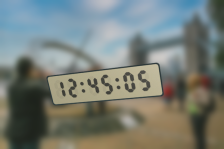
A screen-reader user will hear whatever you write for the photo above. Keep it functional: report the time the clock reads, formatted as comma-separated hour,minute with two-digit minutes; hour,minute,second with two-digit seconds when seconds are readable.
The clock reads 12,45,05
